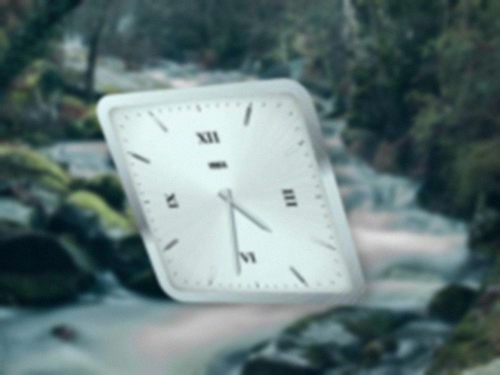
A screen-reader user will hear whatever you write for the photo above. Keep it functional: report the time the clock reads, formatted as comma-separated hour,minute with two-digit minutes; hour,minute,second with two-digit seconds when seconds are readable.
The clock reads 4,32
